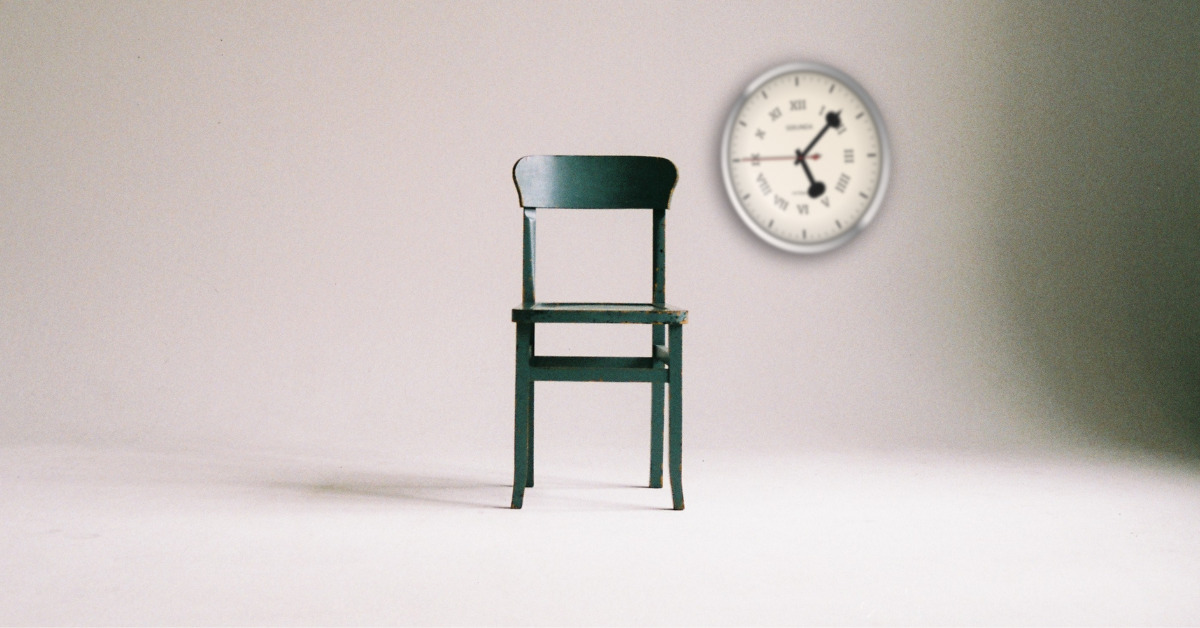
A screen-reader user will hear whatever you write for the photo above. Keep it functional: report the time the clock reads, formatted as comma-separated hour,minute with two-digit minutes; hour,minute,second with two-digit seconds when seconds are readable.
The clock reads 5,07,45
